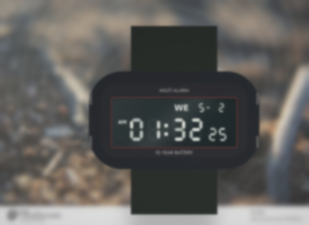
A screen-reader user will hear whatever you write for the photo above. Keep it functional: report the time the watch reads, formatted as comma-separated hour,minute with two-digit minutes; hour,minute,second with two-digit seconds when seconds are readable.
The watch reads 1,32,25
